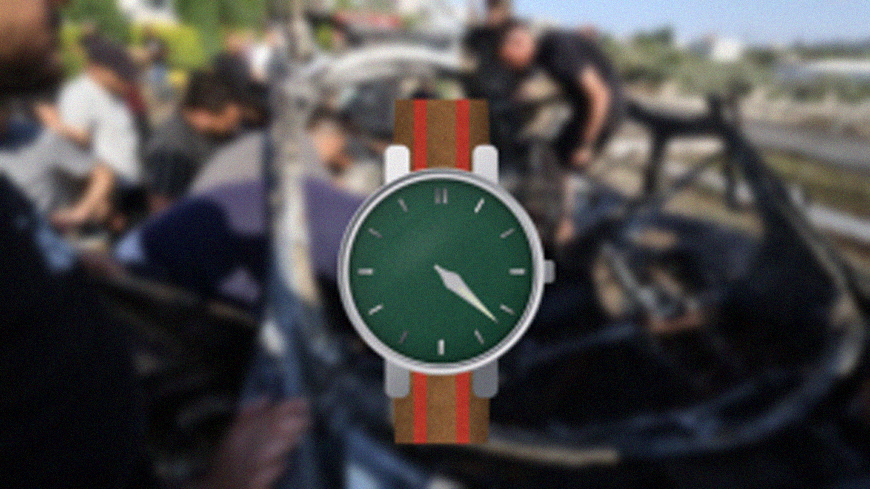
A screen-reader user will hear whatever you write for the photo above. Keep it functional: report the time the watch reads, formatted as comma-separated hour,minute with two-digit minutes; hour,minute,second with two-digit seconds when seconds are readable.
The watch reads 4,22
